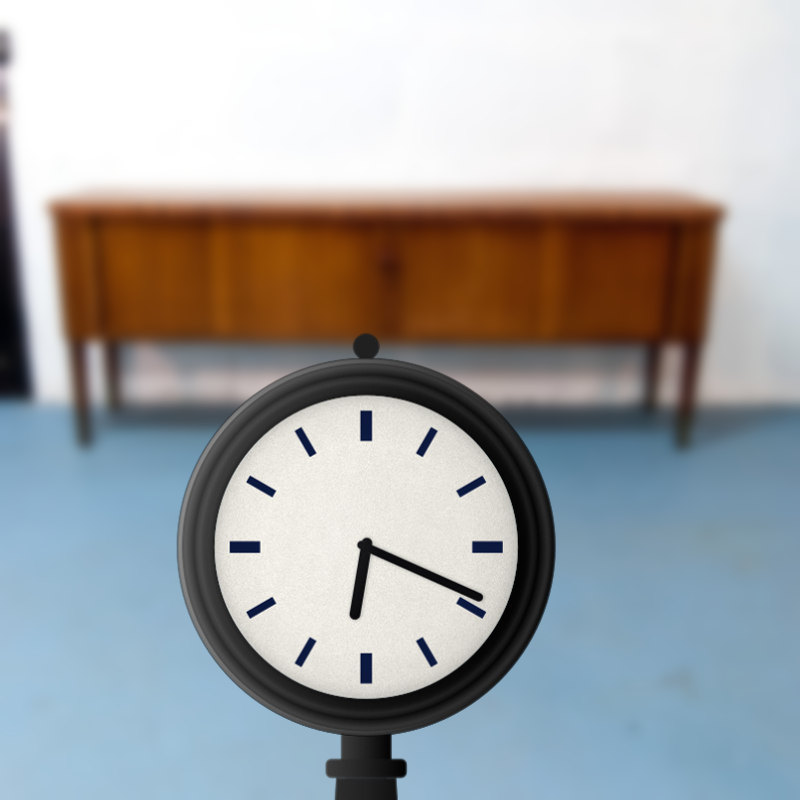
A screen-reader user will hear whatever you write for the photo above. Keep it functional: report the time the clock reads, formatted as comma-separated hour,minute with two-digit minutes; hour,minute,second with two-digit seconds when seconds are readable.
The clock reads 6,19
